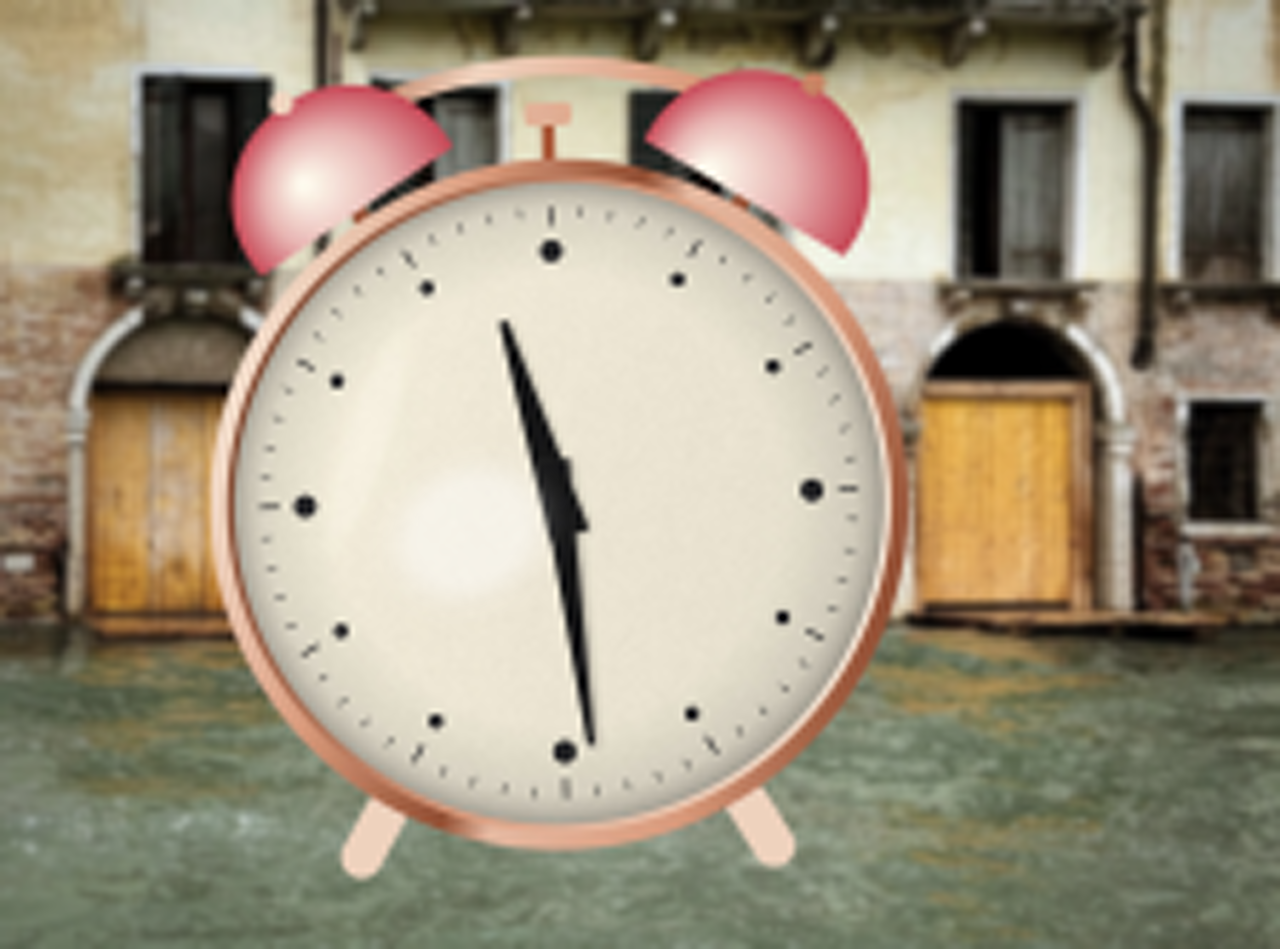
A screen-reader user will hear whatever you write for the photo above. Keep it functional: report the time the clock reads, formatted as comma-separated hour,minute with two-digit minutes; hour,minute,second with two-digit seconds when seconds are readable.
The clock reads 11,29
